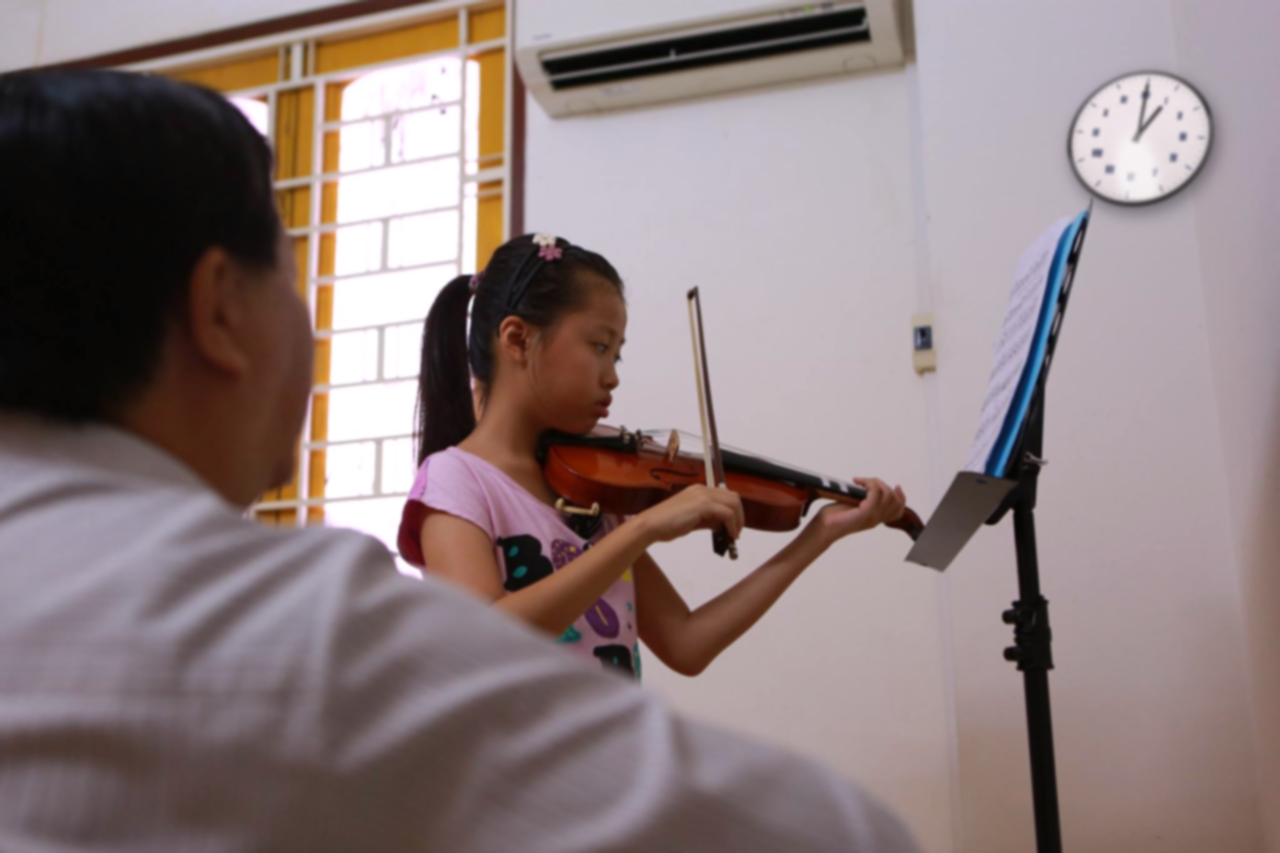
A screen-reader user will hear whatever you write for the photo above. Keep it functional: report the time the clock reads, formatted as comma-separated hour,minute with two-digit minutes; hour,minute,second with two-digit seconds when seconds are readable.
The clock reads 1,00
